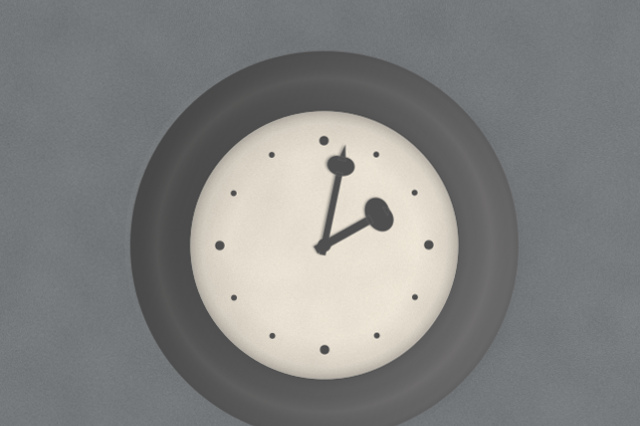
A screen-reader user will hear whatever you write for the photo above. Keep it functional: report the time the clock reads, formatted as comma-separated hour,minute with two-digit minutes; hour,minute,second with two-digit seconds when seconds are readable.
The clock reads 2,02
